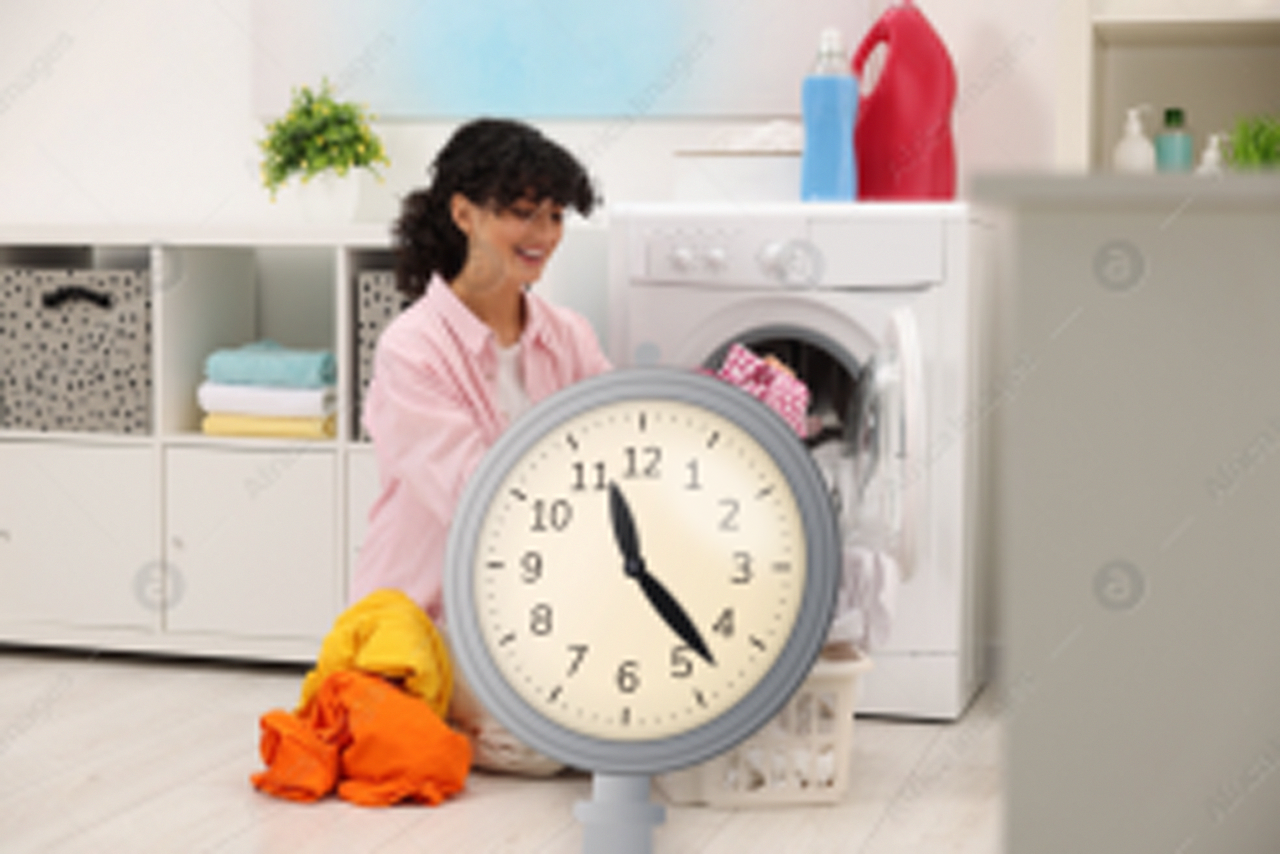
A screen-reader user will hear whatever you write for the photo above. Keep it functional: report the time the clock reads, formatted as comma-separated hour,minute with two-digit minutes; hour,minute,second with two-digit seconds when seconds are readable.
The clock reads 11,23
